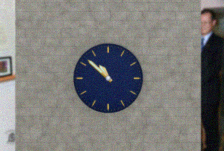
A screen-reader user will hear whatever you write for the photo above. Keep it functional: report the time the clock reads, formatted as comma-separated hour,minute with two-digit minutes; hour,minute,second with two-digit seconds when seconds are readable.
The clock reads 10,52
